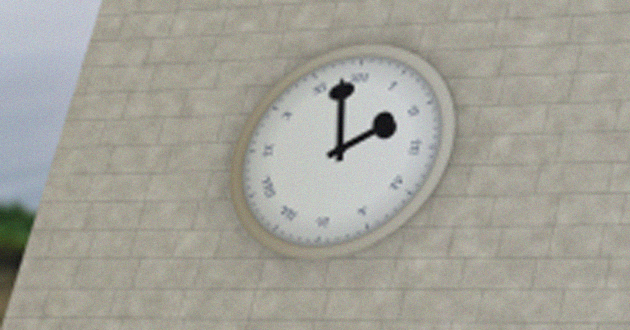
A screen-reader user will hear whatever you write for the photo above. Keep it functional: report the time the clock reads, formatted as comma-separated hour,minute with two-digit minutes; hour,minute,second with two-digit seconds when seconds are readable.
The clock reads 1,58
